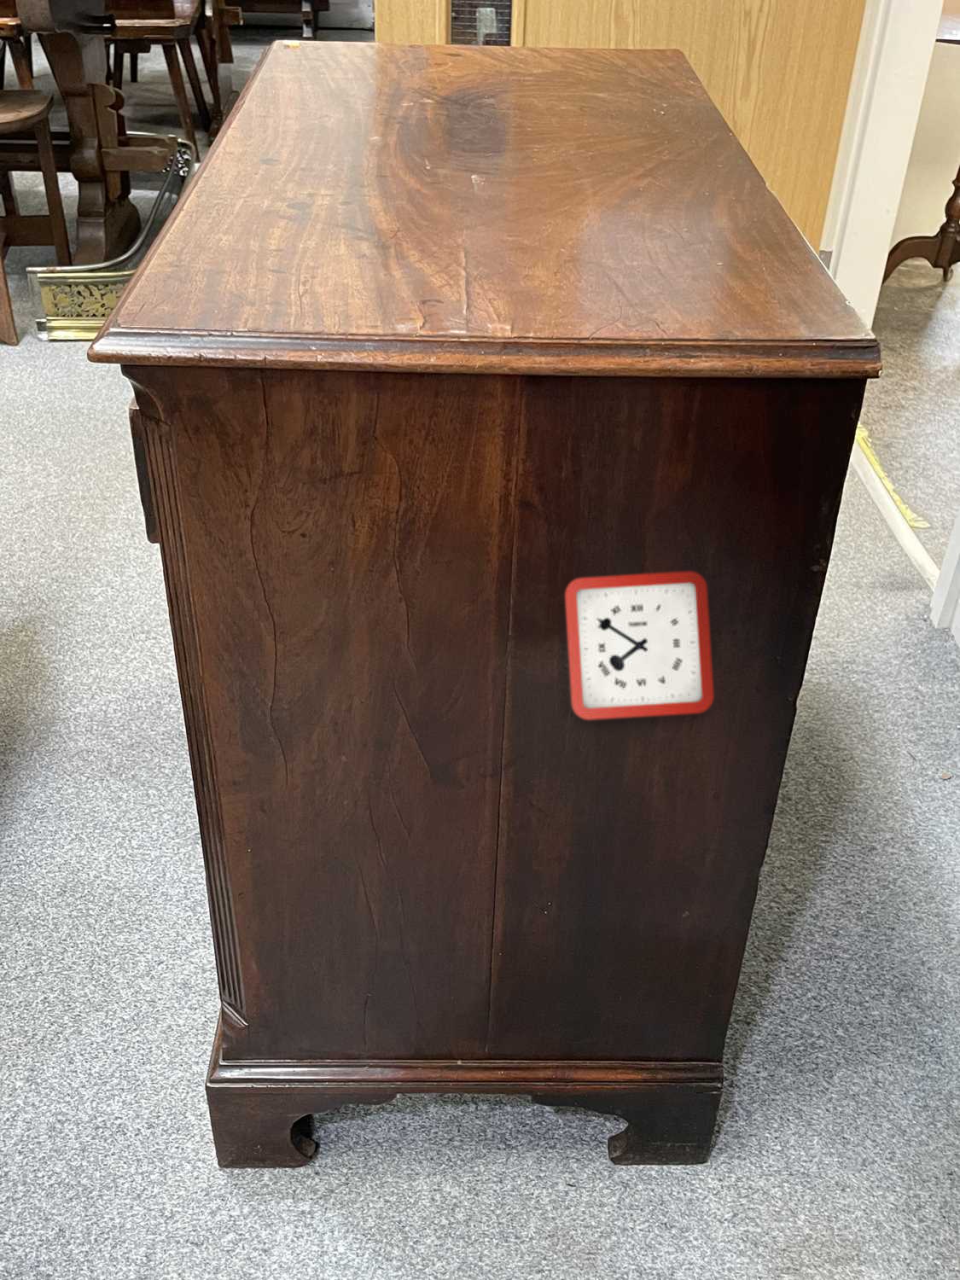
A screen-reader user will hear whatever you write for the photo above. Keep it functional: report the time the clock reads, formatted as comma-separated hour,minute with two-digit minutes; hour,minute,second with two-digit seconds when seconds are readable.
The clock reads 7,51
